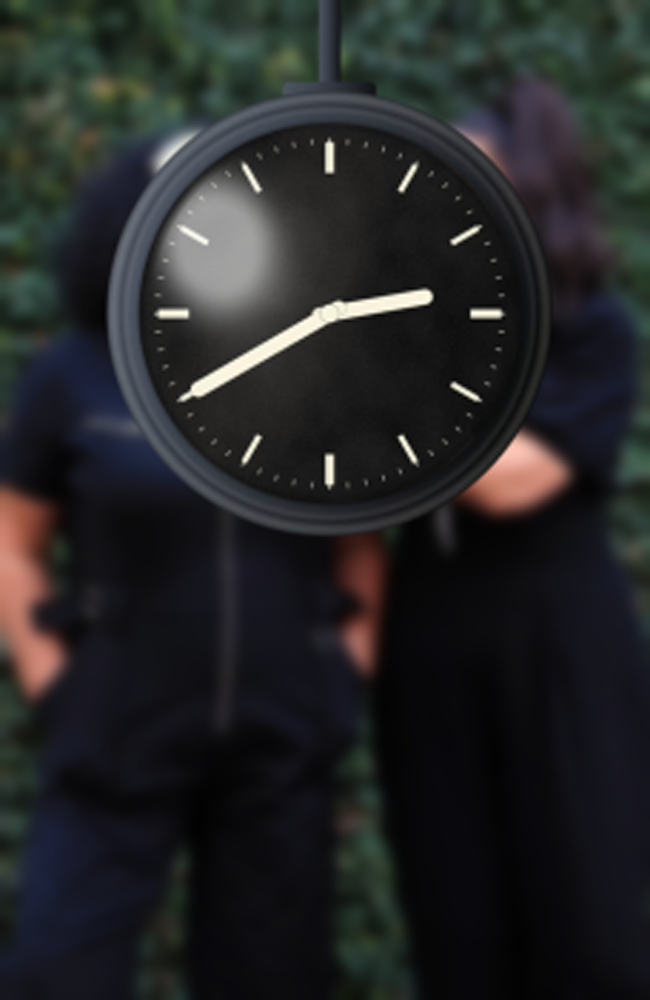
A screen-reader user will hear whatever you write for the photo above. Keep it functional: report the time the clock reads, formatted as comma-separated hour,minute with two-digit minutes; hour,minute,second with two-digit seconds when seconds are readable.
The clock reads 2,40
